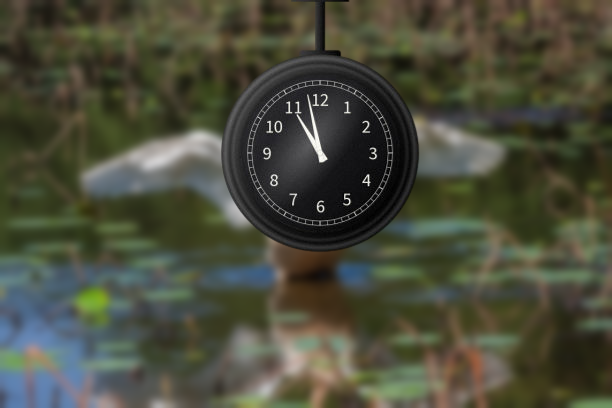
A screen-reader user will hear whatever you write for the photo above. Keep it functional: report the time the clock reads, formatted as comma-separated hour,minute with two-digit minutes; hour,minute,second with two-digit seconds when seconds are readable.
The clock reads 10,58
